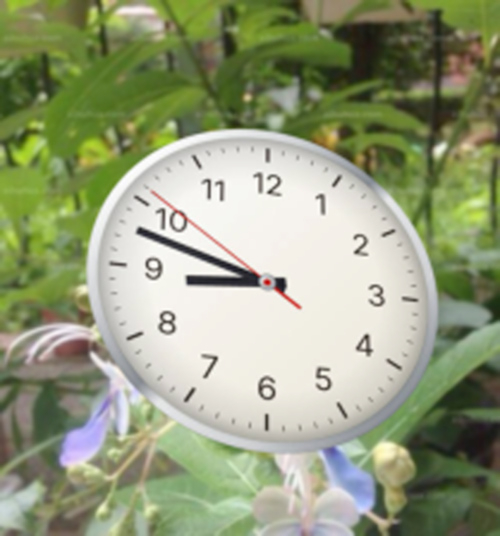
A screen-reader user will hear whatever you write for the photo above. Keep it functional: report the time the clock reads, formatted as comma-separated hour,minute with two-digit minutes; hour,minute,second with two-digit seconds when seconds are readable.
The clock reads 8,47,51
